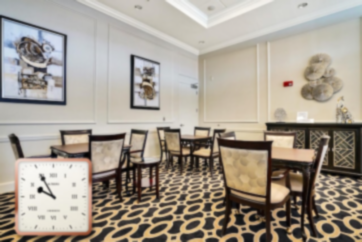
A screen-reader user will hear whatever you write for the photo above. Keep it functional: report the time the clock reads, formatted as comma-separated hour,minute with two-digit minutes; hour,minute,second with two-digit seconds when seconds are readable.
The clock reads 9,55
